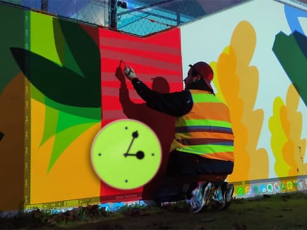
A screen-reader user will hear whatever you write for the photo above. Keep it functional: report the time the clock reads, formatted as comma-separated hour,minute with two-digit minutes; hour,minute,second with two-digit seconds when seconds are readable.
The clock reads 3,04
